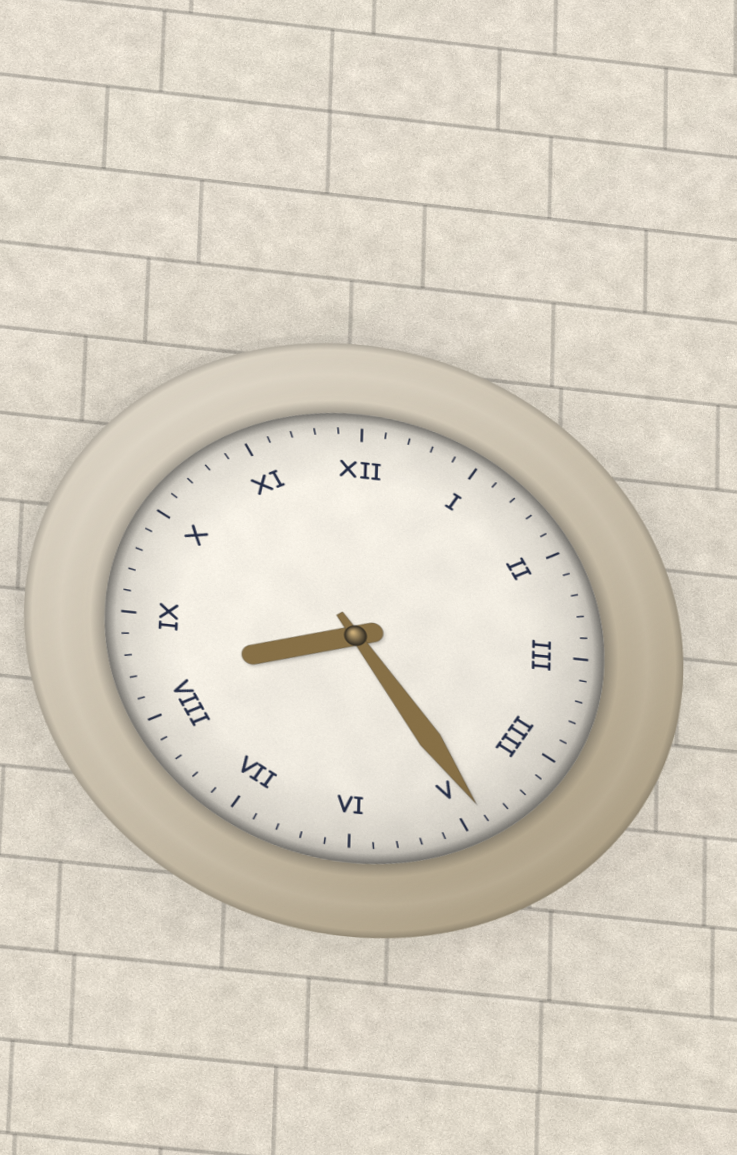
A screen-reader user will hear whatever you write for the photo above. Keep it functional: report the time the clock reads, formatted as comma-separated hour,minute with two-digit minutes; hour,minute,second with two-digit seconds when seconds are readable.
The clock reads 8,24
